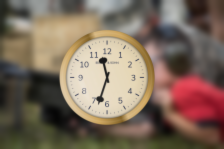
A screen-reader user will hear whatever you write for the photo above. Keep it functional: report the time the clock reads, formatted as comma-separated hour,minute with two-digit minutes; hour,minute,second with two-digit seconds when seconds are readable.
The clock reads 11,33
